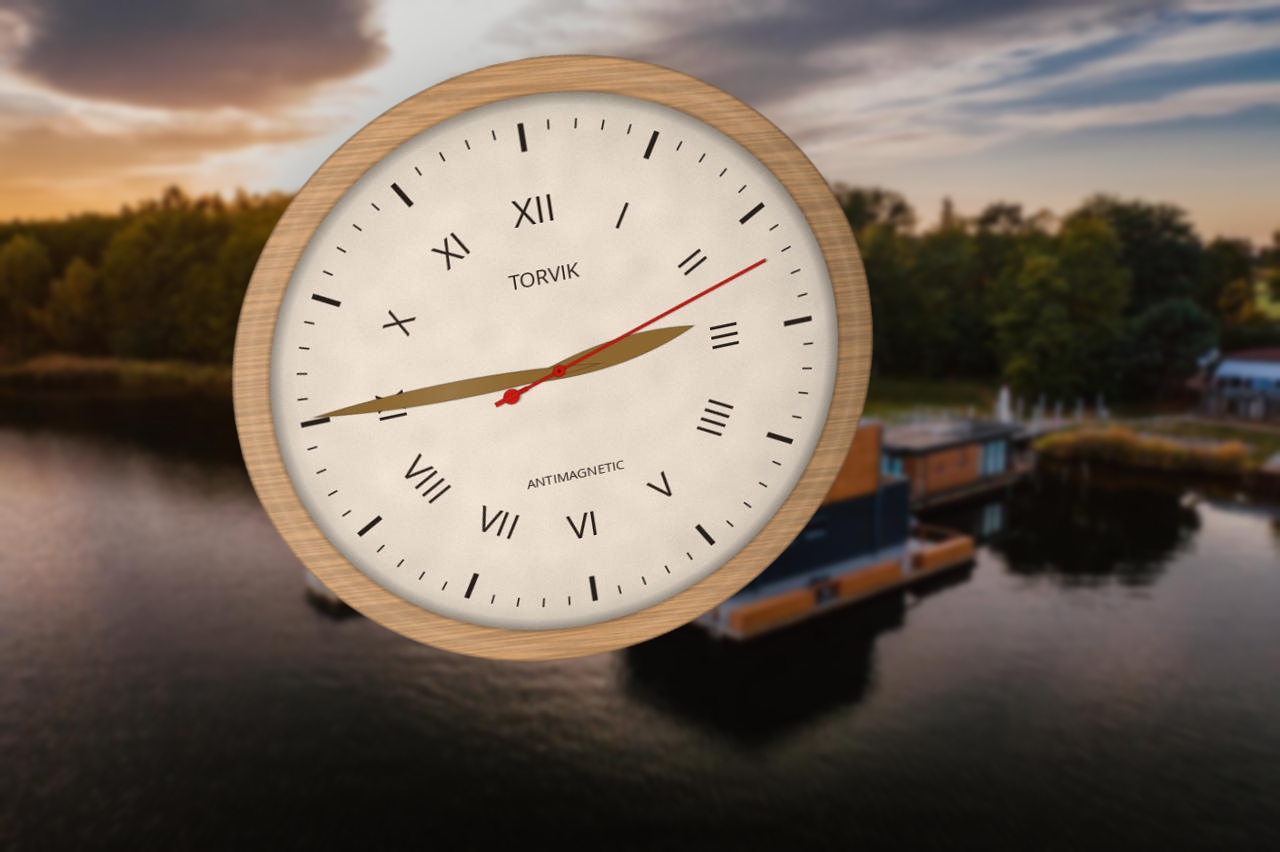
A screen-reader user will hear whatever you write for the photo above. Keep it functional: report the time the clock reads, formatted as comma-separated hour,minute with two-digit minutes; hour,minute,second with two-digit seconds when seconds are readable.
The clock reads 2,45,12
